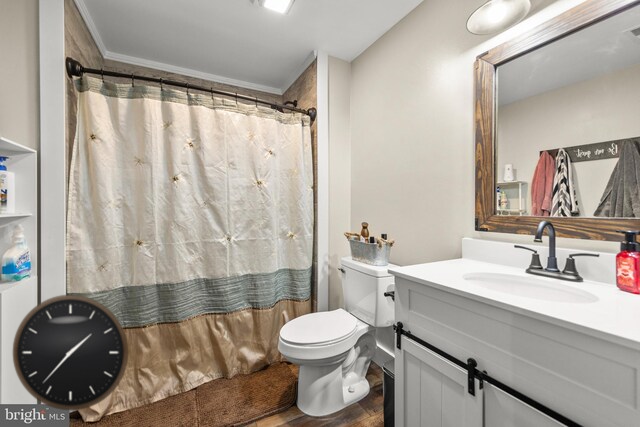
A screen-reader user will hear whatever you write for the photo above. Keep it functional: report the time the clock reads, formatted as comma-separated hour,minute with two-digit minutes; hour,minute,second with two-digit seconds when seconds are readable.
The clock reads 1,37
